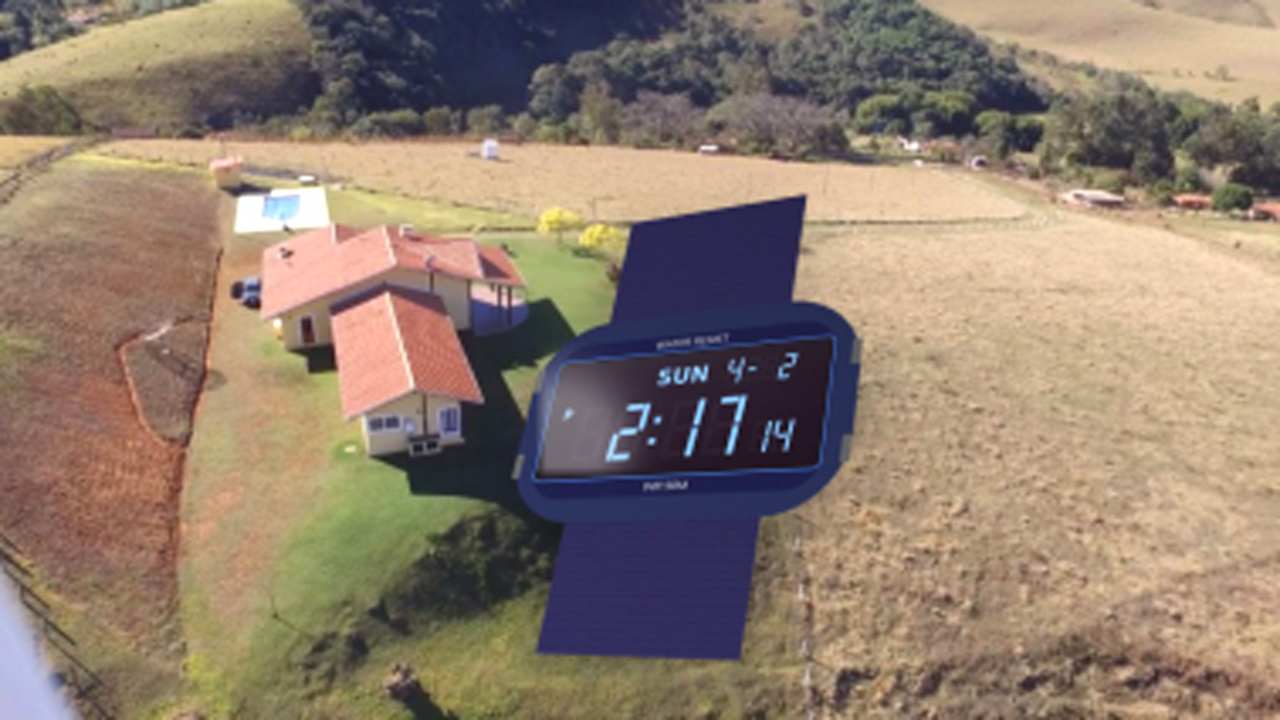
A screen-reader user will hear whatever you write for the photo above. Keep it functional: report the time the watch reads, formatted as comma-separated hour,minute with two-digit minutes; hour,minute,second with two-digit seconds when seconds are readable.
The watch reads 2,17,14
